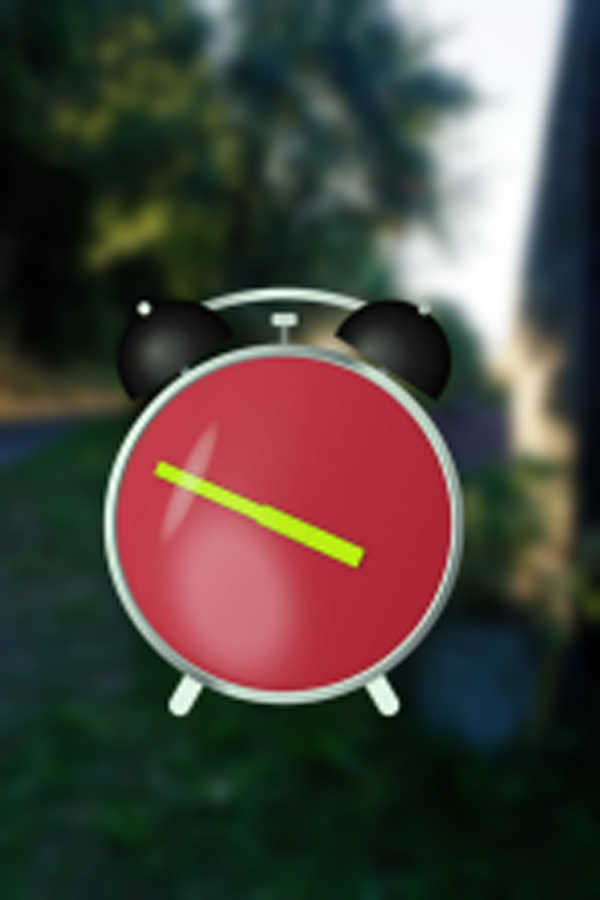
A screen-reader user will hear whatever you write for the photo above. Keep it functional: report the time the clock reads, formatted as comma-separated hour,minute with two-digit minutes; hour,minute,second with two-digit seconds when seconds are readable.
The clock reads 3,49
